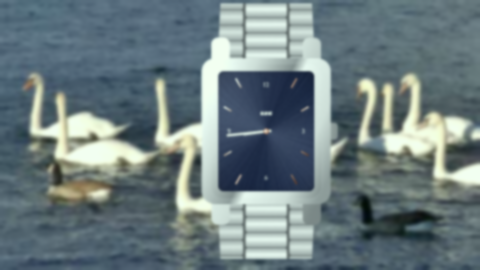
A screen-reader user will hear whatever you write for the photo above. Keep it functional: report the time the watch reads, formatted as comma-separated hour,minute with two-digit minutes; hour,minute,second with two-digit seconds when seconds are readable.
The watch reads 8,44
